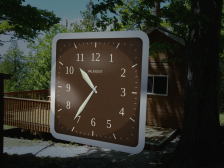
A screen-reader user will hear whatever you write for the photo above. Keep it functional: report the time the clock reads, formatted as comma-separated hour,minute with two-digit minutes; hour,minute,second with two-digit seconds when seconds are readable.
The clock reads 10,36
